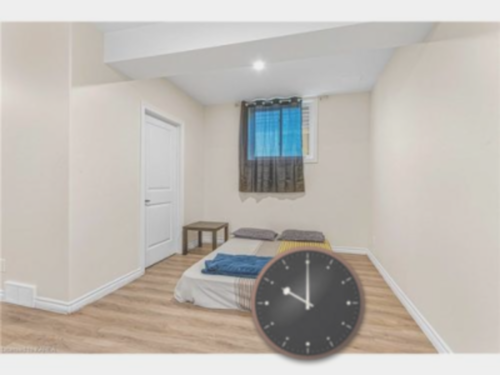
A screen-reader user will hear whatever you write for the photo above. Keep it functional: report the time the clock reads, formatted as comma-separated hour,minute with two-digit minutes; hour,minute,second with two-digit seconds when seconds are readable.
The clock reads 10,00
